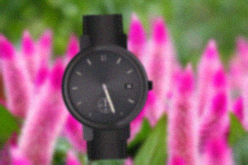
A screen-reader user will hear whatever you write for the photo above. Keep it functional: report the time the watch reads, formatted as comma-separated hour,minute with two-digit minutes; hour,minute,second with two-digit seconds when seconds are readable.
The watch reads 5,27
